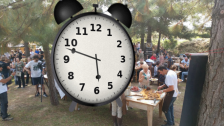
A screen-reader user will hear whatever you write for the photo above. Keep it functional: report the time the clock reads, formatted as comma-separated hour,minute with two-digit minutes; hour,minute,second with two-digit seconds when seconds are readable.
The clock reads 5,48
